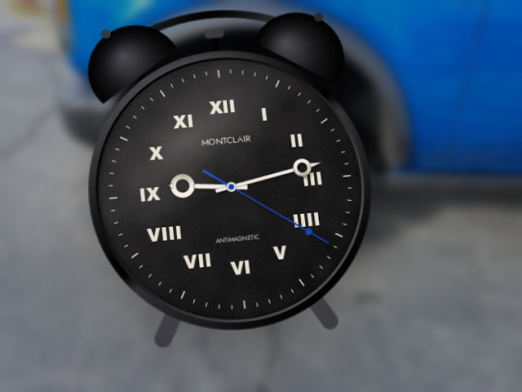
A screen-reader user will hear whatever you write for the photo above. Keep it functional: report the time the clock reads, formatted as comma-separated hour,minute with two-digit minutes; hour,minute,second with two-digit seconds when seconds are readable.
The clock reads 9,13,21
